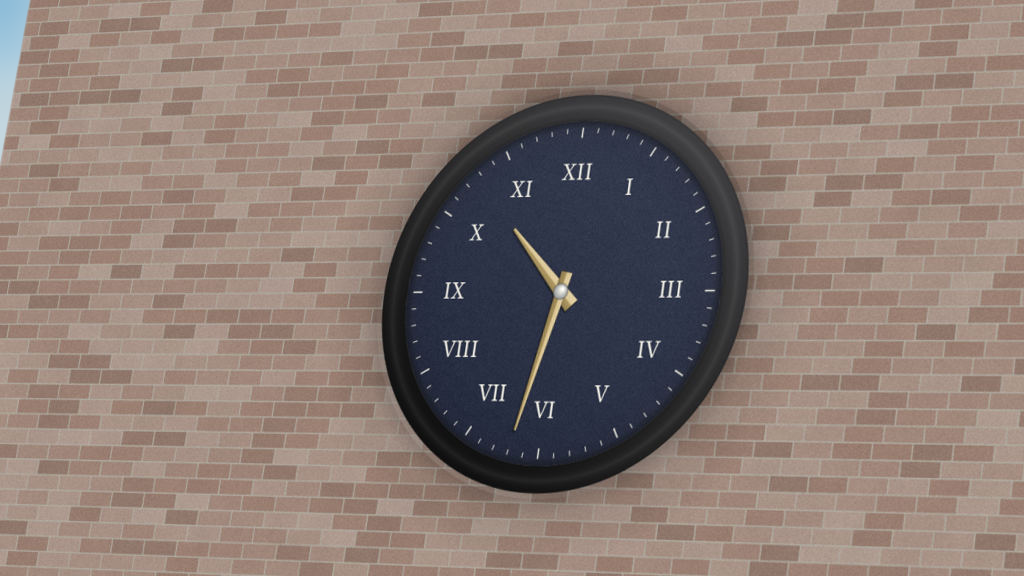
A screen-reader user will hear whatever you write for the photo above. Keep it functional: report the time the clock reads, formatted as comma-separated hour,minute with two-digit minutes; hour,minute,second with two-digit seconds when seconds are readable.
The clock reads 10,32
